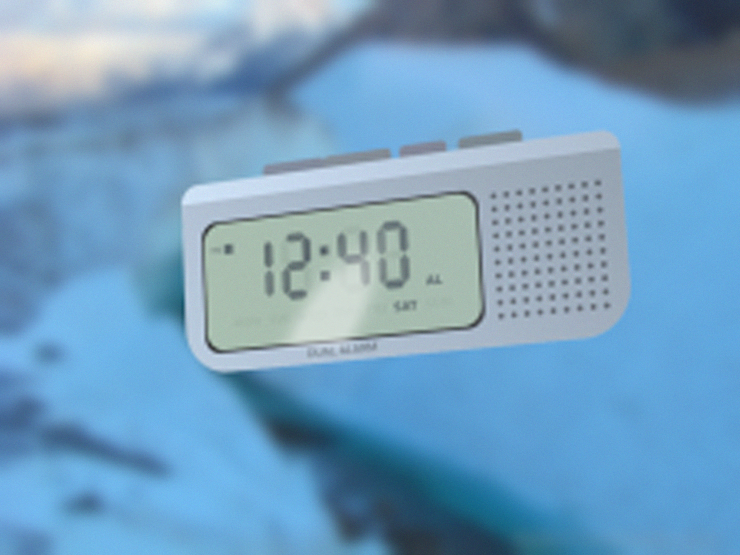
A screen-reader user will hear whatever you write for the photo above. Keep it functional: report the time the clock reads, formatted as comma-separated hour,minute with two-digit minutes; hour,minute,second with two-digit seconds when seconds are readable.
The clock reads 12,40
